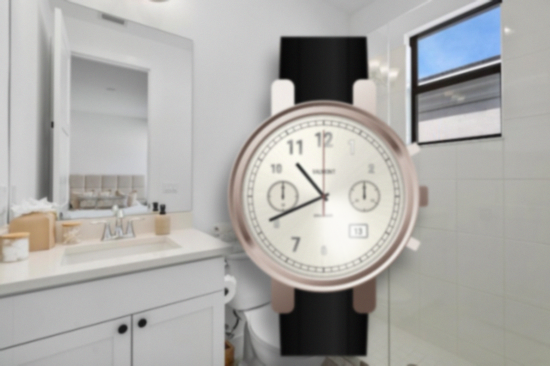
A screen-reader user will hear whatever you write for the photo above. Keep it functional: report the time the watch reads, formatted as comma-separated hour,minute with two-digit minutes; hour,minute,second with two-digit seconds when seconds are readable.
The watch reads 10,41
